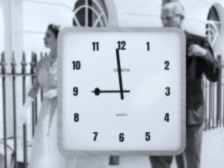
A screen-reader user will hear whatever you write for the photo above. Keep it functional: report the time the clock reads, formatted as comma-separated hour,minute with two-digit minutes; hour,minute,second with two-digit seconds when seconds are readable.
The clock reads 8,59
